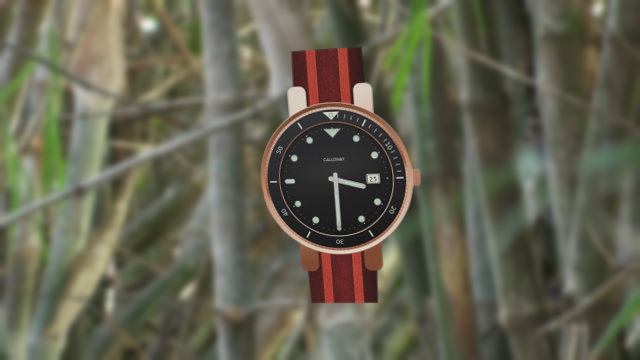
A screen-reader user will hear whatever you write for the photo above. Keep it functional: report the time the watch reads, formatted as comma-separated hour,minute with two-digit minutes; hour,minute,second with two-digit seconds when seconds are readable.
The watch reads 3,30
